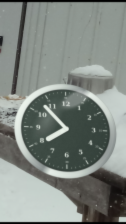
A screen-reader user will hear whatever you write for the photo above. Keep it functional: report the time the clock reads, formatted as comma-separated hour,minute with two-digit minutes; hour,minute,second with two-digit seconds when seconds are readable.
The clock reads 7,53
